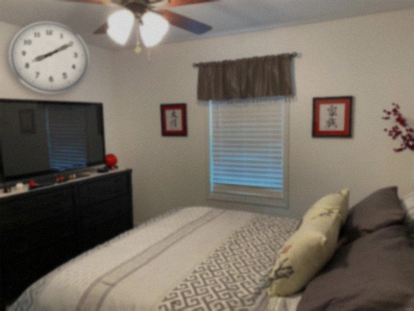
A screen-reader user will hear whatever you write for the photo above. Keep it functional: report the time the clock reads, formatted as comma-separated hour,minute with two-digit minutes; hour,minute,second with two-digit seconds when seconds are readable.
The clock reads 8,10
